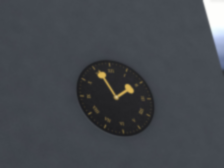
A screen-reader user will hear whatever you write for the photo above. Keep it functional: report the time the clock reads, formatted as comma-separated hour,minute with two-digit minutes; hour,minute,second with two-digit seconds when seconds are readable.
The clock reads 1,56
